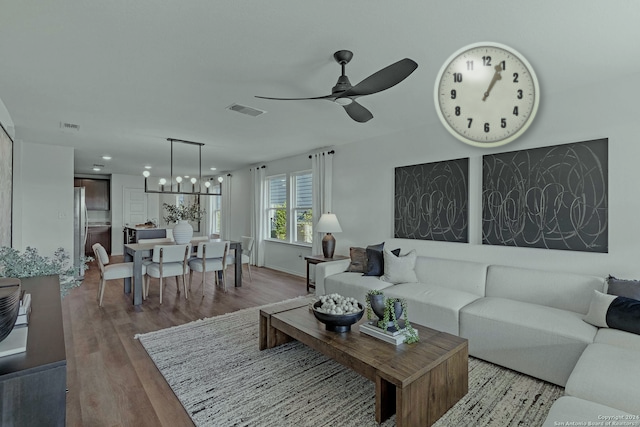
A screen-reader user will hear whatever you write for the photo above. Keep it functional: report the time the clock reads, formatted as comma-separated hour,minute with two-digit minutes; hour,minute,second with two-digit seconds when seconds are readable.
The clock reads 1,04
